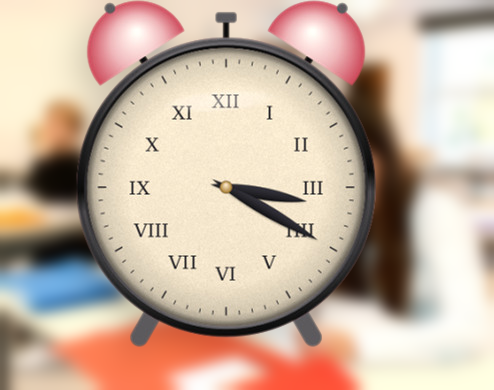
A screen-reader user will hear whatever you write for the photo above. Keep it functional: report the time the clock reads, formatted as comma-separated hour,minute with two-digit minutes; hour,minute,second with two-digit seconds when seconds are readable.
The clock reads 3,20
